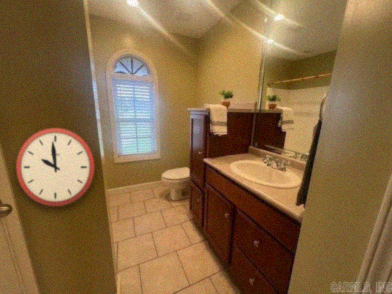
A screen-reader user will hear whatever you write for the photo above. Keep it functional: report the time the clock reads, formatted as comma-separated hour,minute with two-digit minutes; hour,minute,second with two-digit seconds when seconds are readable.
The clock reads 9,59
